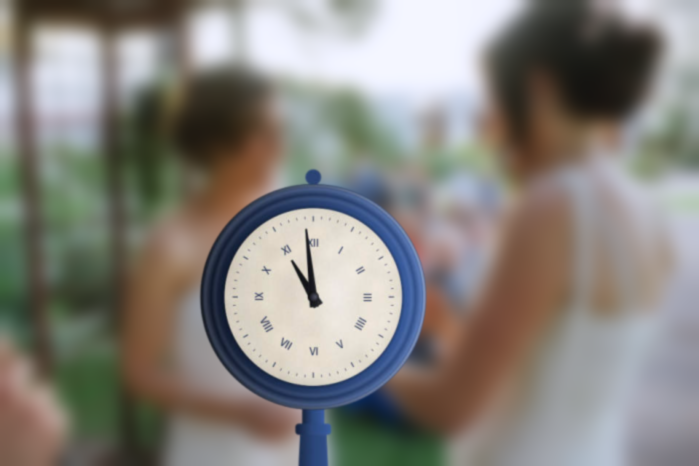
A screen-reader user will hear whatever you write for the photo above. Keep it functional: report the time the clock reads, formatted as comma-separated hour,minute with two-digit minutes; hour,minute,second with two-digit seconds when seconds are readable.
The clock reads 10,59
